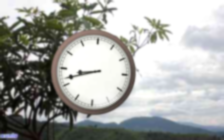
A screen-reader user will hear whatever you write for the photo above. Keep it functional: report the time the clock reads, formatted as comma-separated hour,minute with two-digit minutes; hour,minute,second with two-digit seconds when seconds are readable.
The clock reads 8,42
